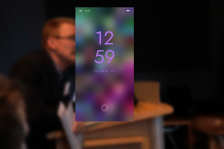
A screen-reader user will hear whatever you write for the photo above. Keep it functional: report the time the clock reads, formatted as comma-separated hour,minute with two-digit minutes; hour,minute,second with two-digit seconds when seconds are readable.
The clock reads 12,59
